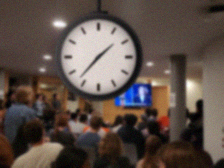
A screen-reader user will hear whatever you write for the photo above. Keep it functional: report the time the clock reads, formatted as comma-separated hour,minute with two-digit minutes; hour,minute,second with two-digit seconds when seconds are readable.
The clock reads 1,37
